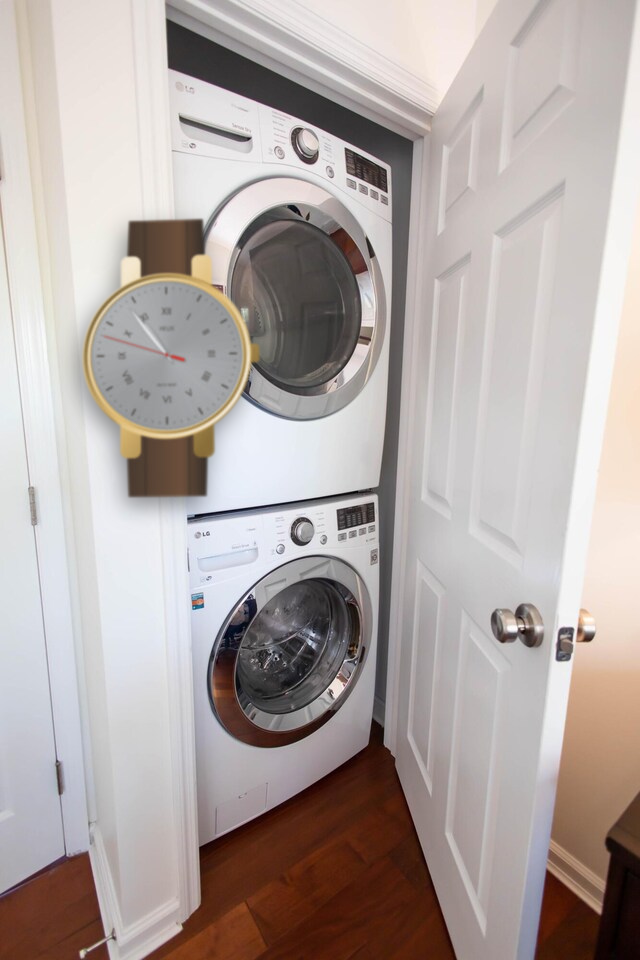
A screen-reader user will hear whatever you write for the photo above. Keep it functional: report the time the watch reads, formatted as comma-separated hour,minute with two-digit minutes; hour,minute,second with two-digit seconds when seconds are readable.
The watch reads 10,53,48
